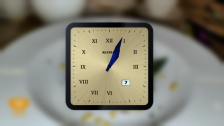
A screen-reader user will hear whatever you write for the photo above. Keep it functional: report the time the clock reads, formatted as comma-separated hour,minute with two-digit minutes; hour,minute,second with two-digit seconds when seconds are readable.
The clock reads 1,04
